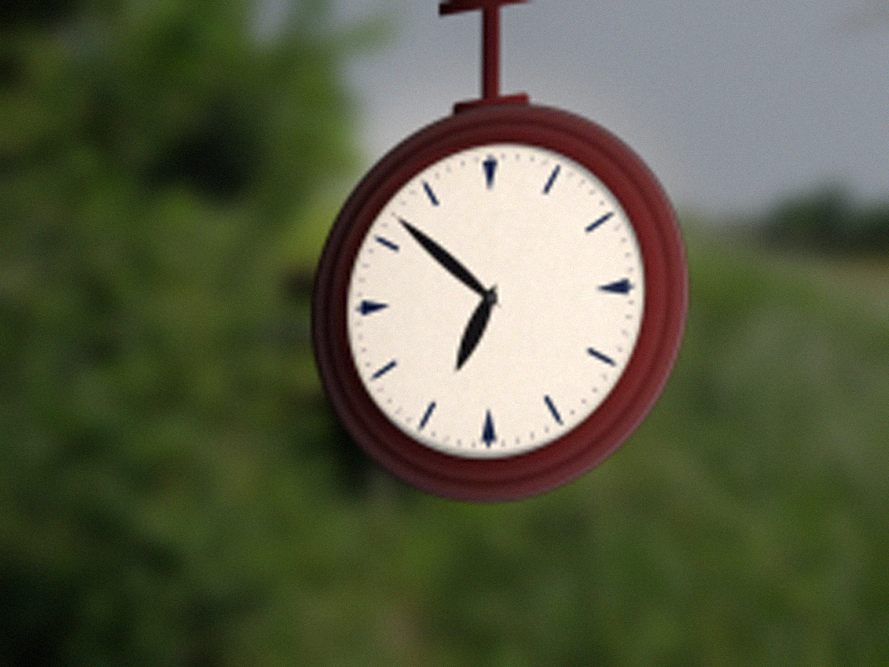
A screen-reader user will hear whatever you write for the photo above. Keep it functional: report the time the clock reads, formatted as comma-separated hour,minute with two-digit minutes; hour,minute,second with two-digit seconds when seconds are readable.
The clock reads 6,52
